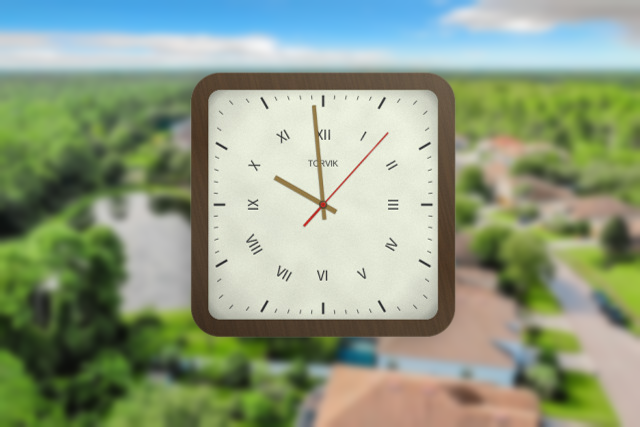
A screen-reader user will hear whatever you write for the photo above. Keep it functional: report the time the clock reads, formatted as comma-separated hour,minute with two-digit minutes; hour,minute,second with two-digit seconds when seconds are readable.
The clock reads 9,59,07
